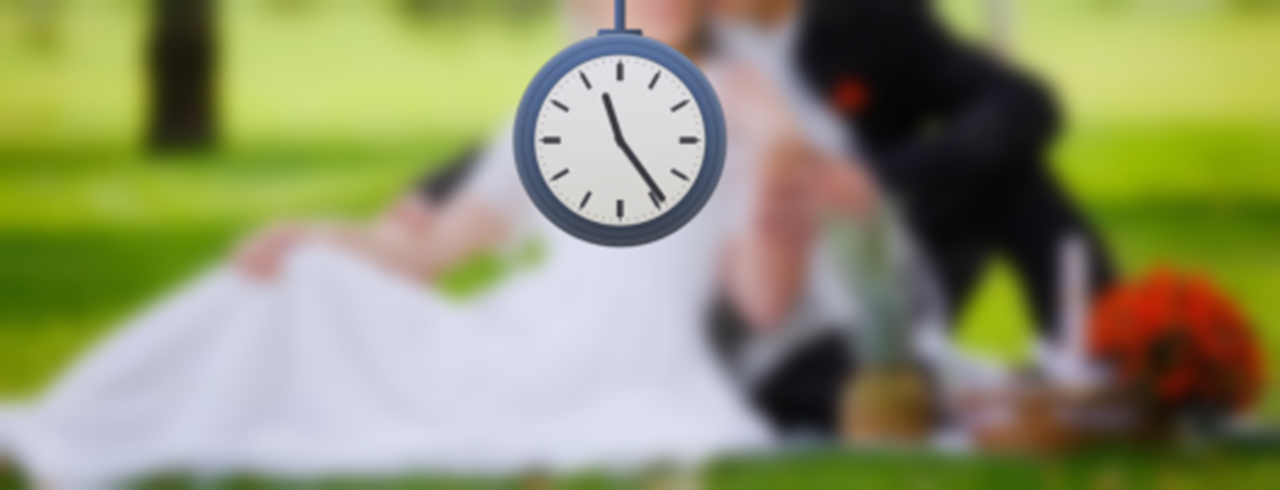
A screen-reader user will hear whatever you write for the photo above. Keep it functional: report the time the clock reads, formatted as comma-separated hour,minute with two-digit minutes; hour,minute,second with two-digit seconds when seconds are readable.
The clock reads 11,24
